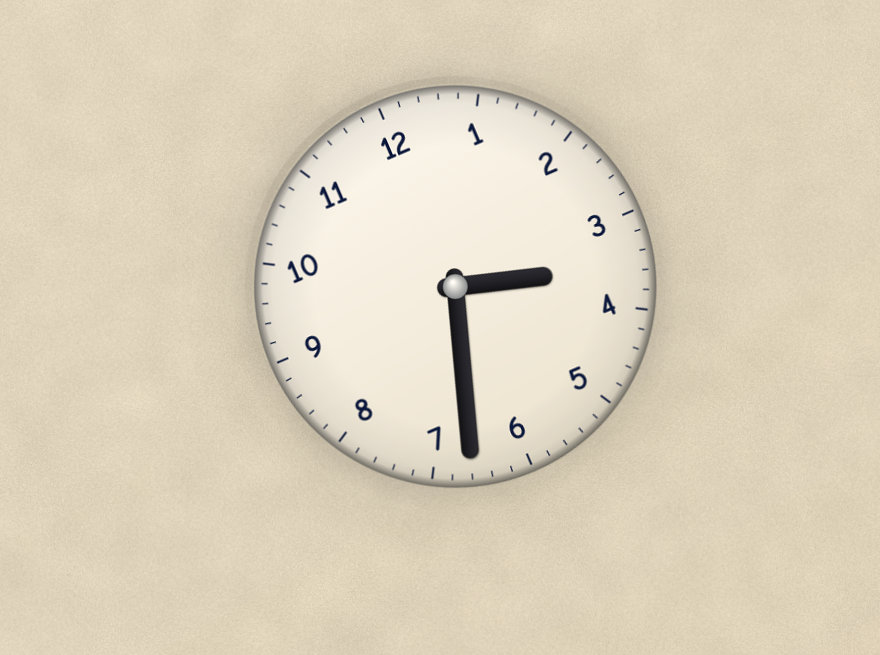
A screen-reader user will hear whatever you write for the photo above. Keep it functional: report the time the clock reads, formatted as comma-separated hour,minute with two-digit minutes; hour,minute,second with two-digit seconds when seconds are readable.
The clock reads 3,33
